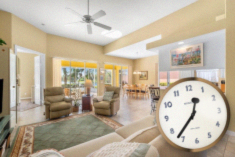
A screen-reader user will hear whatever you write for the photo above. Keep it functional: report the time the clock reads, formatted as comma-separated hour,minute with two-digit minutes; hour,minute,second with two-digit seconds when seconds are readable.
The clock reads 12,37
